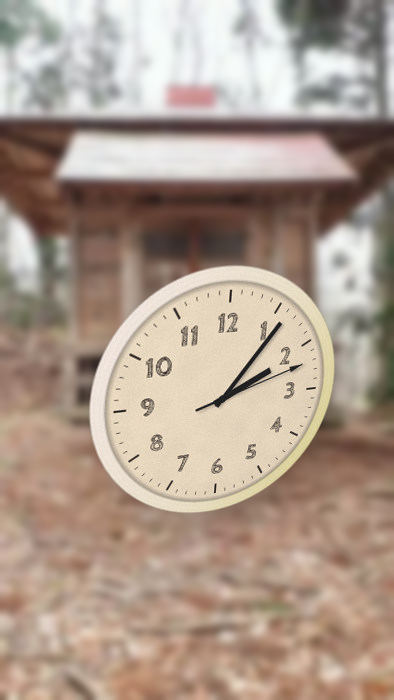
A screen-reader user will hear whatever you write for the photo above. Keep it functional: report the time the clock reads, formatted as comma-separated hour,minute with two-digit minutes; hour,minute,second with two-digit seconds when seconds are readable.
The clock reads 2,06,12
